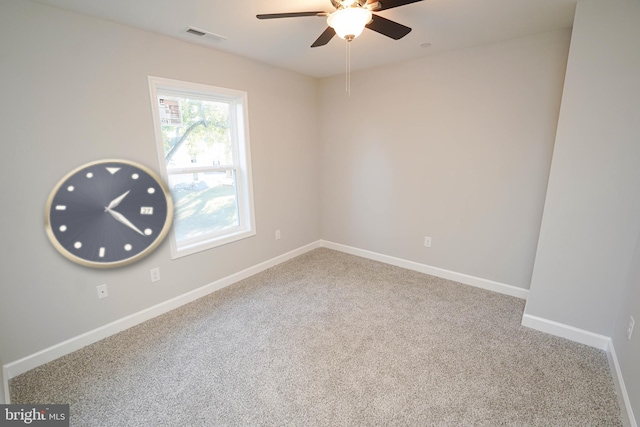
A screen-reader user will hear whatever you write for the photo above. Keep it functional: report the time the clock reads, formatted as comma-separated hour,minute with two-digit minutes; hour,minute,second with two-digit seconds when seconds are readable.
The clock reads 1,21
